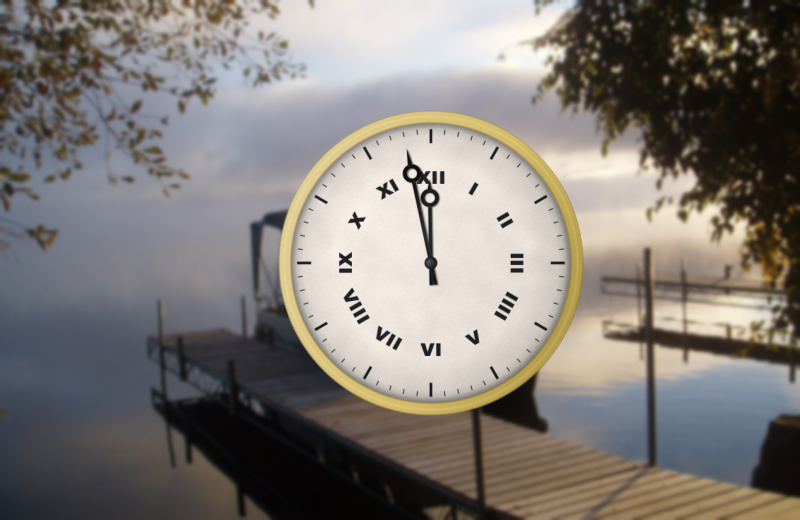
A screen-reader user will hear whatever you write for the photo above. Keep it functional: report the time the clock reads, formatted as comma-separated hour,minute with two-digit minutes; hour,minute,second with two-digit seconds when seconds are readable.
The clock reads 11,58
